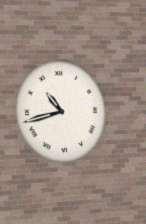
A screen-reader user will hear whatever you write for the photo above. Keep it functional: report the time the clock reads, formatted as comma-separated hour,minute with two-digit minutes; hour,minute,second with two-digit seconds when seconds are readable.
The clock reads 10,43
